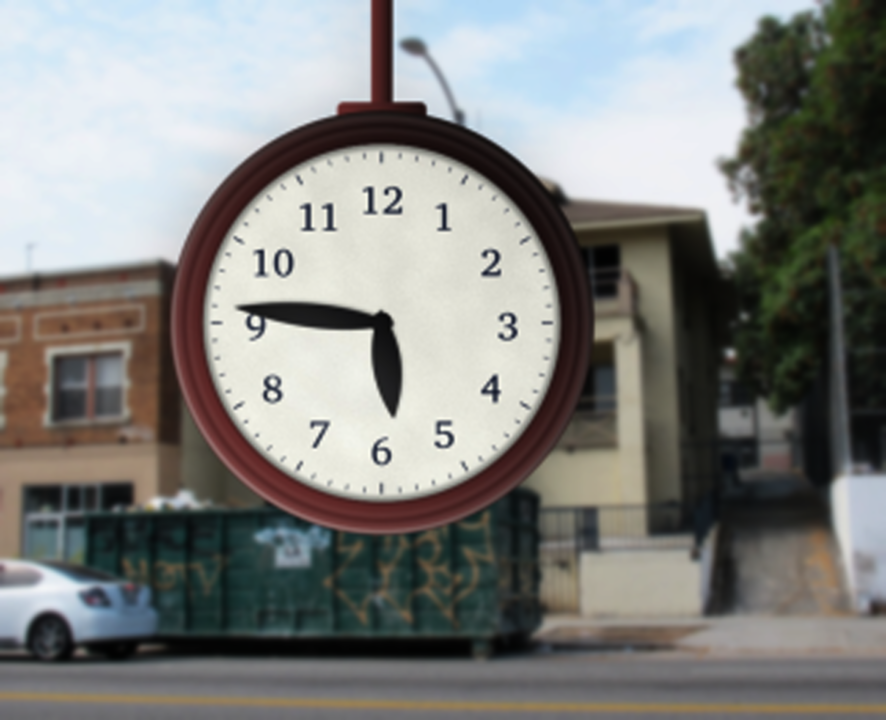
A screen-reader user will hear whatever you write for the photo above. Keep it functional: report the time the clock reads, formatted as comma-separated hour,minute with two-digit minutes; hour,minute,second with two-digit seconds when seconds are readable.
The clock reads 5,46
